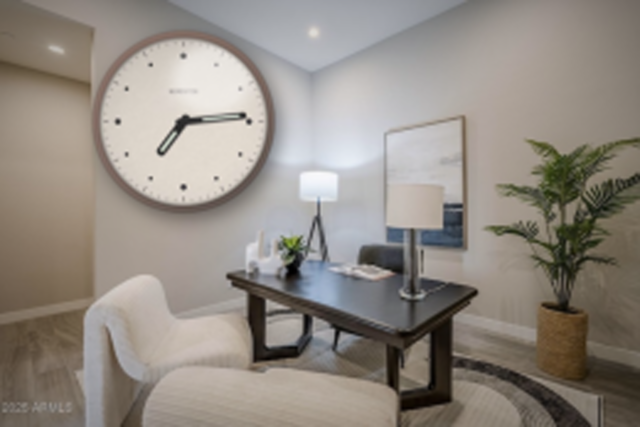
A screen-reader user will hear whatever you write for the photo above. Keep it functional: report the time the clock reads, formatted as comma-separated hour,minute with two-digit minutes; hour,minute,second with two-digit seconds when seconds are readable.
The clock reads 7,14
